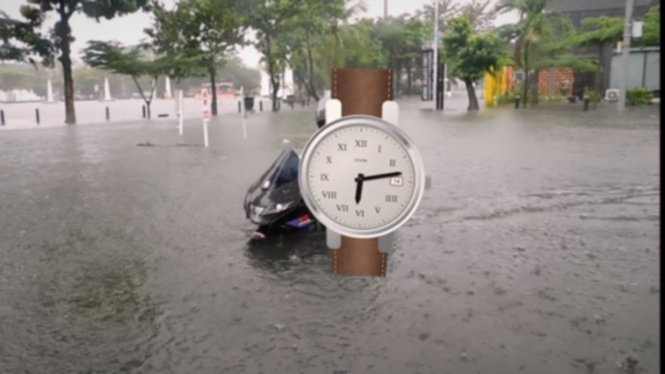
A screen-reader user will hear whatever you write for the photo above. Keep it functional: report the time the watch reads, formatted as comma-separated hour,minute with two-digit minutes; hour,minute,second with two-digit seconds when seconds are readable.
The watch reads 6,13
